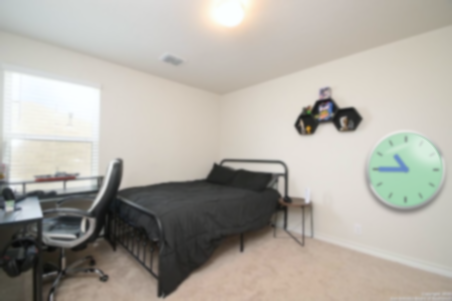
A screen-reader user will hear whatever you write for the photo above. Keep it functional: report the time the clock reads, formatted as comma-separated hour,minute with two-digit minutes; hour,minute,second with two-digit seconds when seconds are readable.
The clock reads 10,45
